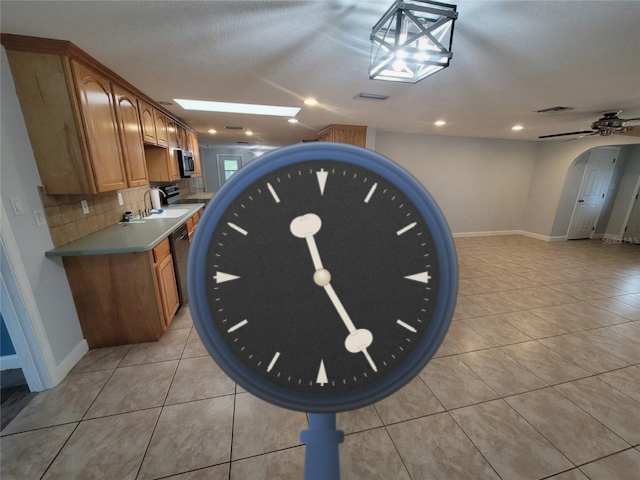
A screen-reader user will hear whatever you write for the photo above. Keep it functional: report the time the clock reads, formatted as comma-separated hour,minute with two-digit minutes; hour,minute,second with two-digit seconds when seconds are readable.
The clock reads 11,25
